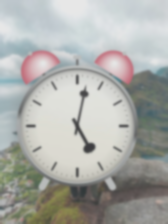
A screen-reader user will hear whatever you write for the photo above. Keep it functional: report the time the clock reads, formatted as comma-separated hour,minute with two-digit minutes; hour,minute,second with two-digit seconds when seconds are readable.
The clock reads 5,02
